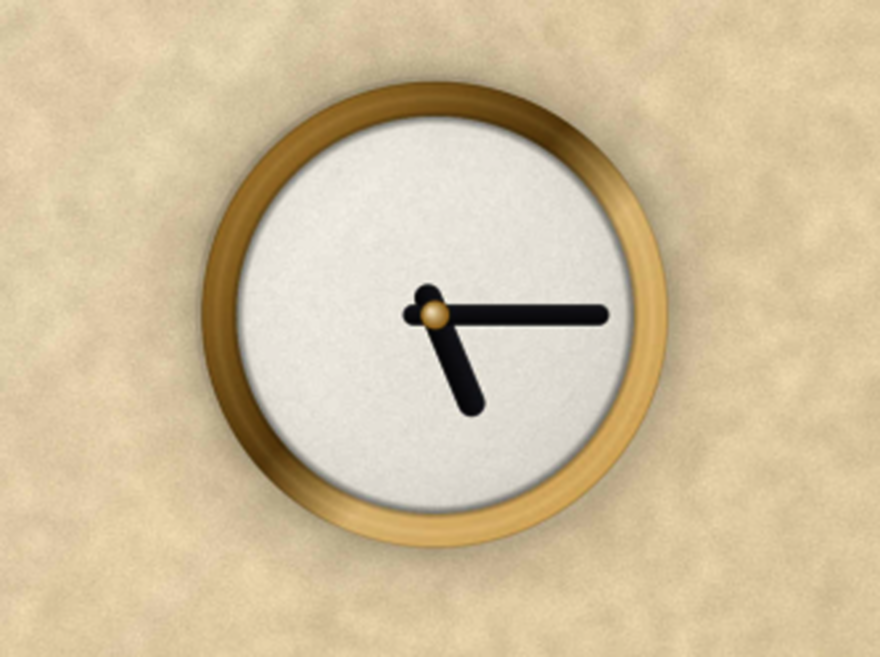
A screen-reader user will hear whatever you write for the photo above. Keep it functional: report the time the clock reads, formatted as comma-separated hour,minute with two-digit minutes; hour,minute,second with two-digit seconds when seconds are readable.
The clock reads 5,15
